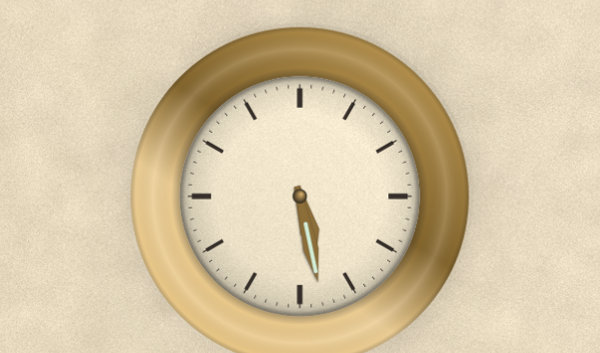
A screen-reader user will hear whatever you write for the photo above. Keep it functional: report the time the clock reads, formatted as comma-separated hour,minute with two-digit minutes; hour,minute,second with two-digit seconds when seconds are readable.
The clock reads 5,28
